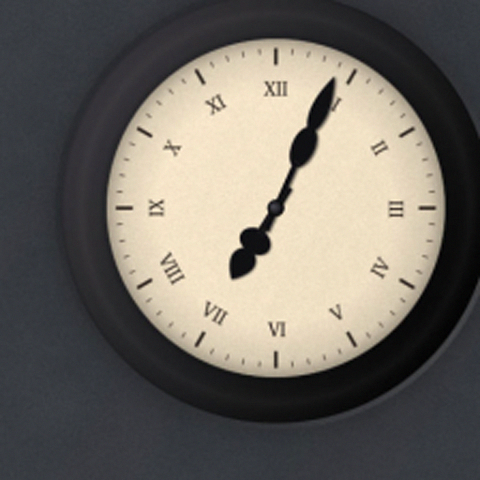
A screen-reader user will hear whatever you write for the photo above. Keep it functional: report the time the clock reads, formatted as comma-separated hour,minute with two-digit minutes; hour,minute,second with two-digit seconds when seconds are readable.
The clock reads 7,04
